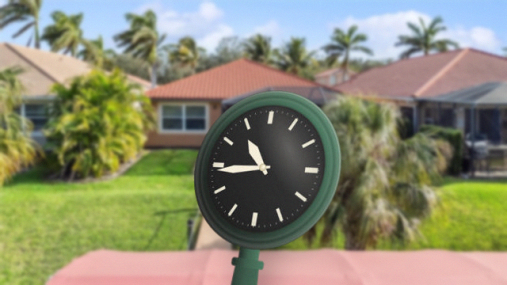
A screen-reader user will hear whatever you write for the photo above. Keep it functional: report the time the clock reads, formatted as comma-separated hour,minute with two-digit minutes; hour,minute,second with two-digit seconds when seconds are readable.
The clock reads 10,44
